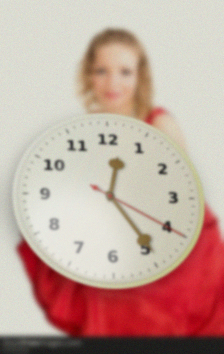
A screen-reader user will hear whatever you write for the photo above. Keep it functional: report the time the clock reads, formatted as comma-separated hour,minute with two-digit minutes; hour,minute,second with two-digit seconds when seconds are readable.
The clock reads 12,24,20
